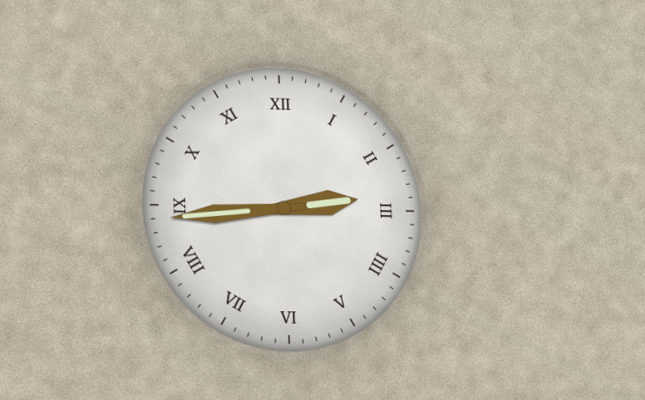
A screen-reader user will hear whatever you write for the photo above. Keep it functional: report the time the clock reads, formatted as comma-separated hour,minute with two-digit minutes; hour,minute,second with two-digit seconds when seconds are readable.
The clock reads 2,44
